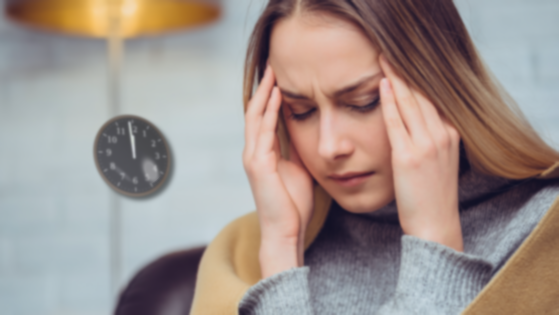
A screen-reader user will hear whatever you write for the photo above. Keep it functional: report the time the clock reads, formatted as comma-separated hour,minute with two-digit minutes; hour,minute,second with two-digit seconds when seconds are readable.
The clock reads 11,59
